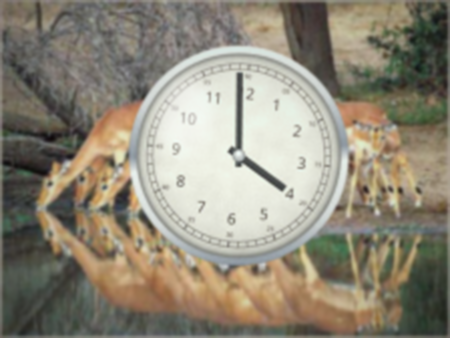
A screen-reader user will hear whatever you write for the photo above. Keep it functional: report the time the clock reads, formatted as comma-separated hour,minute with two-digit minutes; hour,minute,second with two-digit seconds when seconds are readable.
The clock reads 3,59
